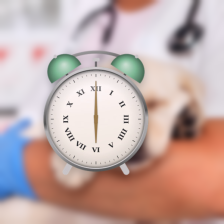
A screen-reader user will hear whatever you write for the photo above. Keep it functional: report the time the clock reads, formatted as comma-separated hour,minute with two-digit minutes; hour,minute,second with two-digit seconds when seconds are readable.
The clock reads 6,00
